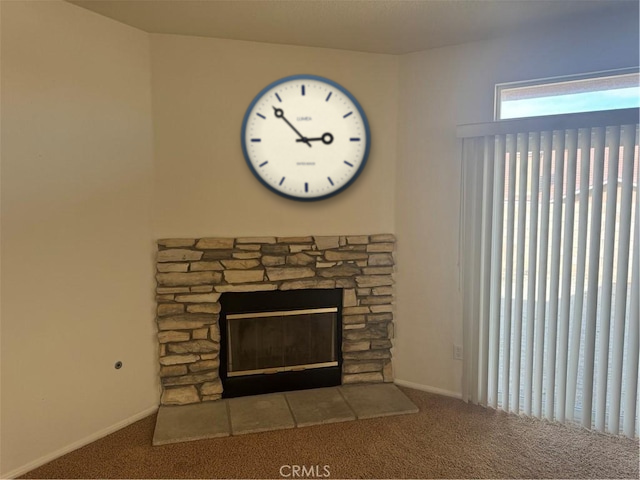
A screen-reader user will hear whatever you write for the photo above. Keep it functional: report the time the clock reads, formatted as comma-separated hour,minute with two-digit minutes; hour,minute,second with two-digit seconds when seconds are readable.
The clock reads 2,53
